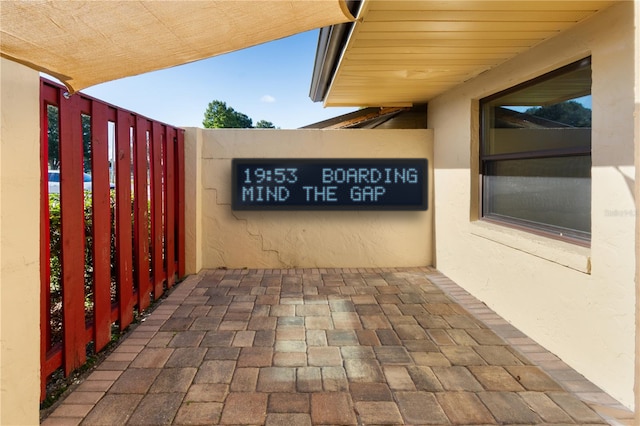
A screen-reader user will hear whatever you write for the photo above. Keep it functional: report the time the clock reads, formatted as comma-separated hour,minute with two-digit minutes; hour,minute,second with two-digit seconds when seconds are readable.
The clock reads 19,53
